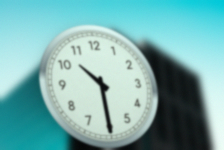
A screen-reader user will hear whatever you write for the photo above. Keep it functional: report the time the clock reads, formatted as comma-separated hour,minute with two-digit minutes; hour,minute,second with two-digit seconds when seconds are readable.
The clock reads 10,30
